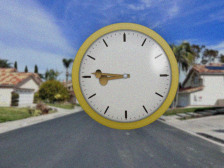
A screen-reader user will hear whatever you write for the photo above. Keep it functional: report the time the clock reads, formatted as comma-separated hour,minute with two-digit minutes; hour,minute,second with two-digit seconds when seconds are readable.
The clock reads 8,46
